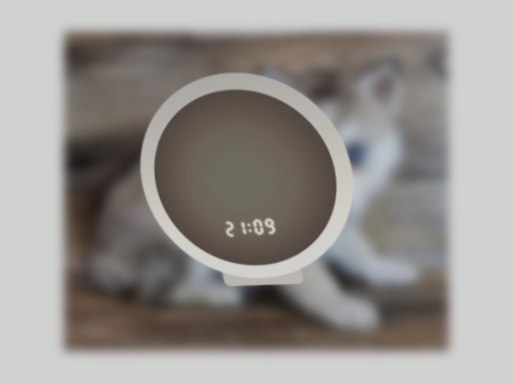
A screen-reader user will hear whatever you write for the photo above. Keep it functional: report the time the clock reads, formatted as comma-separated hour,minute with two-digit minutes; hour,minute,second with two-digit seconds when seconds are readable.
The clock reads 21,09
